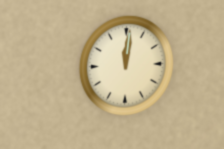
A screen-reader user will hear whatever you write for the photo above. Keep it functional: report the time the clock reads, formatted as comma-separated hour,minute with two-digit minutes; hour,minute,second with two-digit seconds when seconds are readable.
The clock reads 12,01
